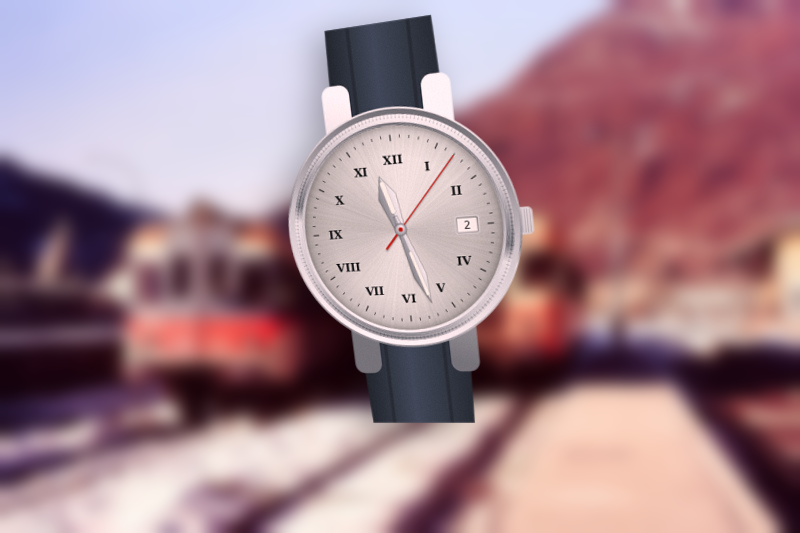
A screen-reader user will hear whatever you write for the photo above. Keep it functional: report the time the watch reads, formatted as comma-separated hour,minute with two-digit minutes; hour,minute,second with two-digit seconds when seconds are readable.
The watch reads 11,27,07
